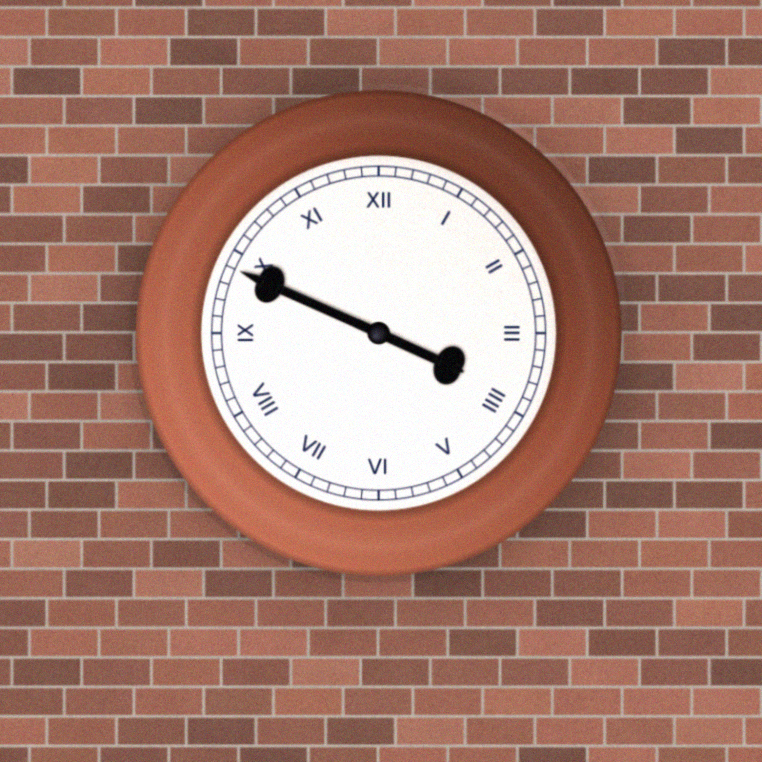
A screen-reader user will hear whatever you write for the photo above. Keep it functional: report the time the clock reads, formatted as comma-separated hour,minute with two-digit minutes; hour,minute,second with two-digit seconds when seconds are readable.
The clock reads 3,49
